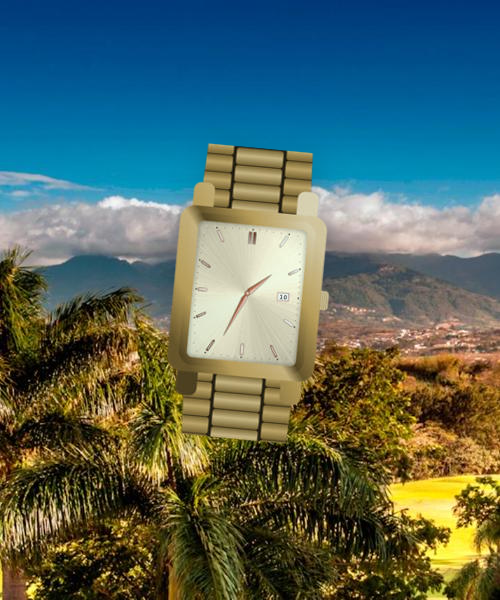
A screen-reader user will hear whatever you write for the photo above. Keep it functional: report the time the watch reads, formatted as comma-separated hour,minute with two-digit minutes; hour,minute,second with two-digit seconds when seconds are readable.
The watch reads 1,34
